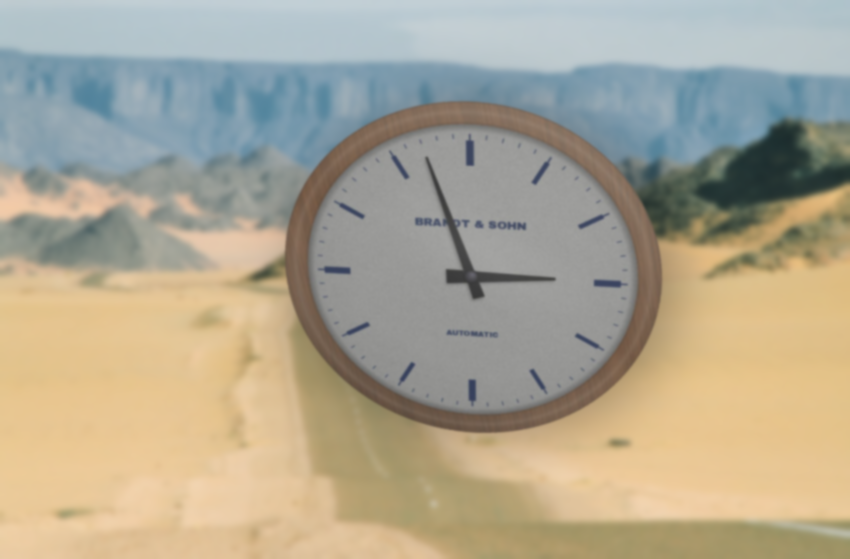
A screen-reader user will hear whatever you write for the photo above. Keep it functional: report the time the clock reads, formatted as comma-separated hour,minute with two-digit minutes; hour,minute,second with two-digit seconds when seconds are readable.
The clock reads 2,57
